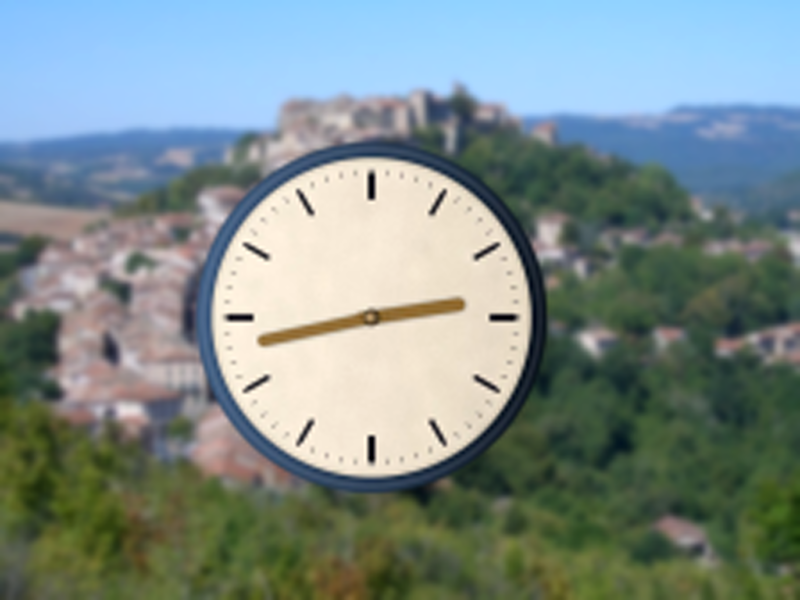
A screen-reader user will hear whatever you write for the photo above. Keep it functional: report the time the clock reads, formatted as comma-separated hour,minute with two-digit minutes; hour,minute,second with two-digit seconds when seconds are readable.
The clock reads 2,43
